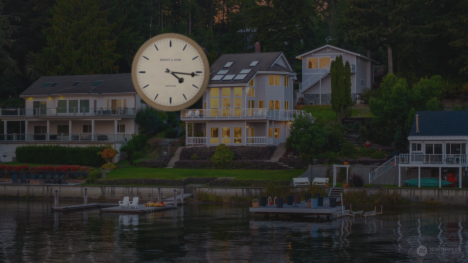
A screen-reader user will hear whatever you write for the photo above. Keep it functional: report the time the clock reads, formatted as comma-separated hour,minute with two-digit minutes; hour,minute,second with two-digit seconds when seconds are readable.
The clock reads 4,16
